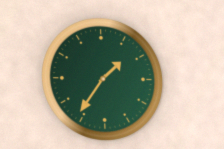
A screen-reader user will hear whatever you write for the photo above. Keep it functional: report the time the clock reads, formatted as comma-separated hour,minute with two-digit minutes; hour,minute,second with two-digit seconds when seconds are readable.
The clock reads 1,36
